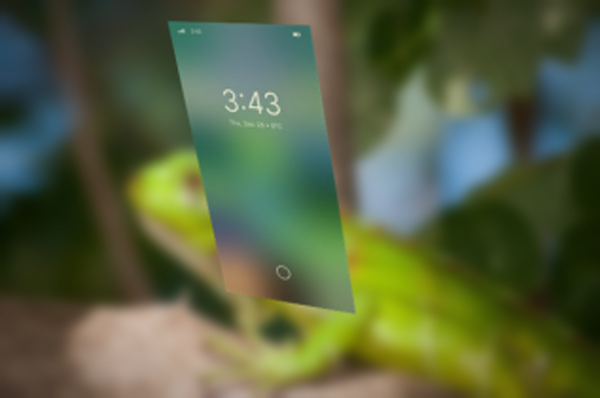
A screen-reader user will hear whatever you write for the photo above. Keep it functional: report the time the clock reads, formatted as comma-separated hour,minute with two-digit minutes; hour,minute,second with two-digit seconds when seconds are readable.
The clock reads 3,43
